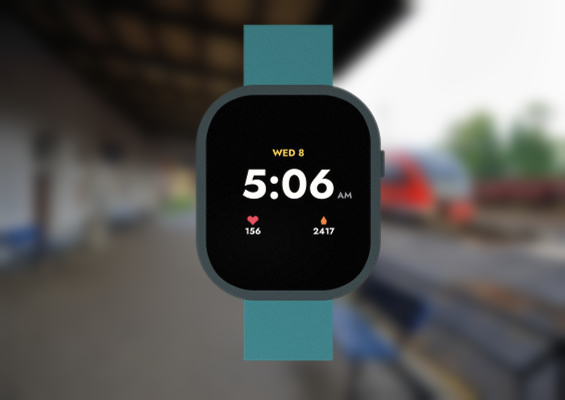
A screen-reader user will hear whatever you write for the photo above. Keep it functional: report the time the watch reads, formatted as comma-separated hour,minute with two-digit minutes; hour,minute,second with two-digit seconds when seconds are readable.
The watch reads 5,06
